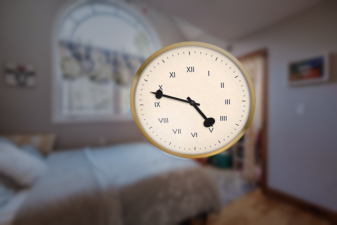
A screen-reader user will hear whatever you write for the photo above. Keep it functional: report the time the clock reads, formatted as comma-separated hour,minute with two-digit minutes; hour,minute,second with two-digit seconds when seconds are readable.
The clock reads 4,48
